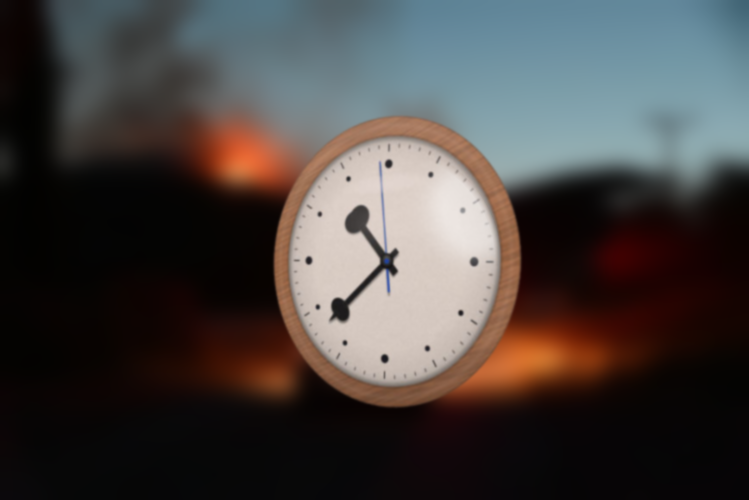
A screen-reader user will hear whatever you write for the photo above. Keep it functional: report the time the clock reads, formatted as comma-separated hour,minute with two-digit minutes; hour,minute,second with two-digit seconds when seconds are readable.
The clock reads 10,37,59
